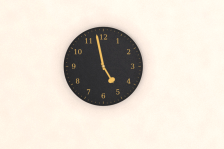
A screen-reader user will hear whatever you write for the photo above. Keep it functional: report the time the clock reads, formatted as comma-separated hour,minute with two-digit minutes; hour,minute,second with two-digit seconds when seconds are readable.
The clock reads 4,58
